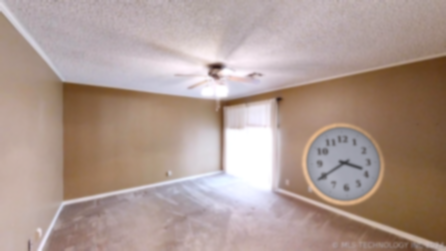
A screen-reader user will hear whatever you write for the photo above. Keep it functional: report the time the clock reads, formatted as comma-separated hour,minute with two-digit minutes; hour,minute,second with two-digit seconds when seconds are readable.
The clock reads 3,40
